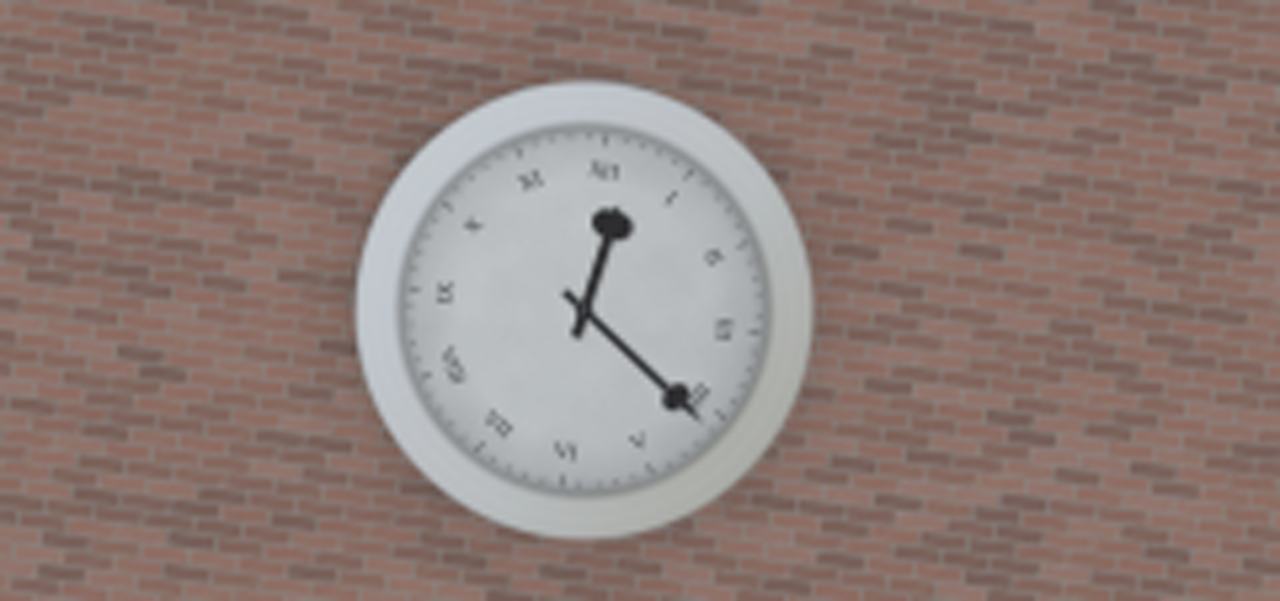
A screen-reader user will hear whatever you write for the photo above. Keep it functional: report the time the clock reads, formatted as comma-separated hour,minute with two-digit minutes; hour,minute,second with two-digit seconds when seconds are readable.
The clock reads 12,21
